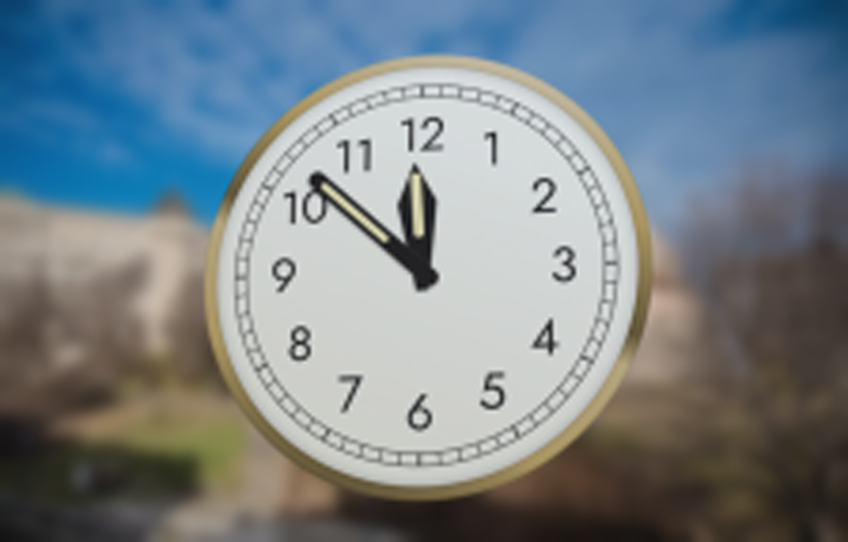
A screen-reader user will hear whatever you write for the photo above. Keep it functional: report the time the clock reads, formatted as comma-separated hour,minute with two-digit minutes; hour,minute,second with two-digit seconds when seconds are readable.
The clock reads 11,52
